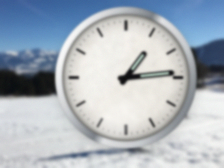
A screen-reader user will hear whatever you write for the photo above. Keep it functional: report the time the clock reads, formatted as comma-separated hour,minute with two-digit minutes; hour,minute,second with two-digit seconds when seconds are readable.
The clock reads 1,14
